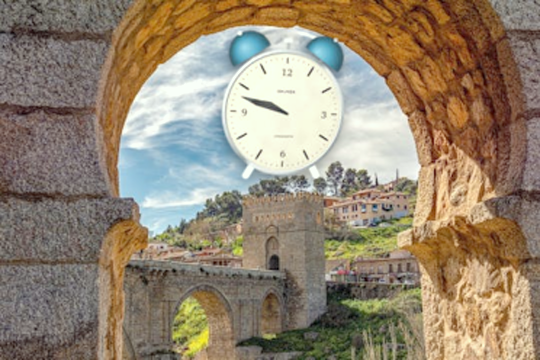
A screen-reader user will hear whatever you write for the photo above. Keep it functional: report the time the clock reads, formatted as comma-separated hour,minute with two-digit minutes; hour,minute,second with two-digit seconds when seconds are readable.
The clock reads 9,48
